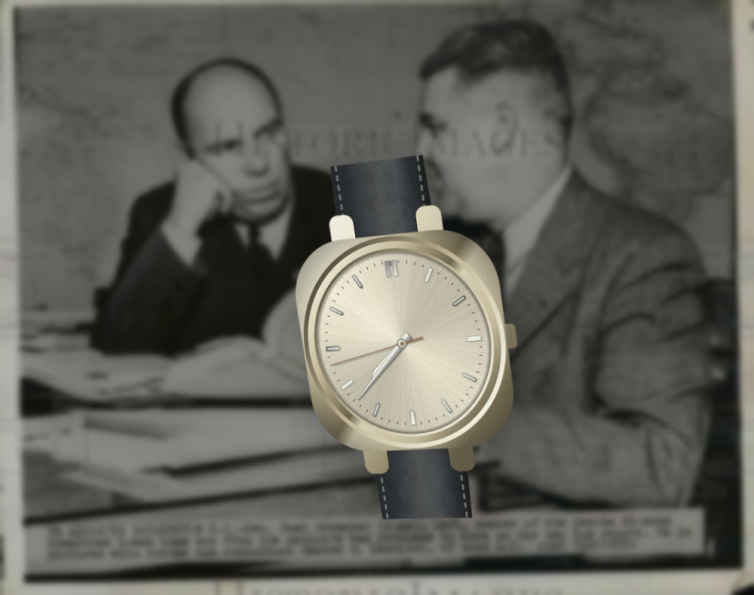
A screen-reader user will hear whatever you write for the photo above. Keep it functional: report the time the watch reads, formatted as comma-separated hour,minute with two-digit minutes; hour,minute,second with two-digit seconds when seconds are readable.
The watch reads 7,37,43
